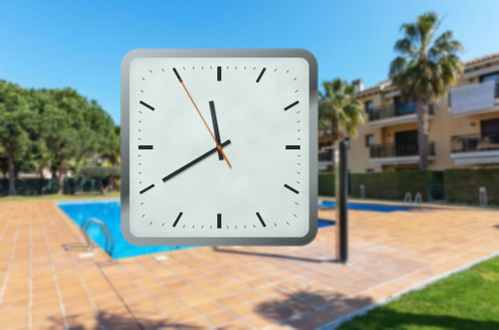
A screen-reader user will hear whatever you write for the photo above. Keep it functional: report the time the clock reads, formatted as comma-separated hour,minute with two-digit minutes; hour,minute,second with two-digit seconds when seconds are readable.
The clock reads 11,39,55
